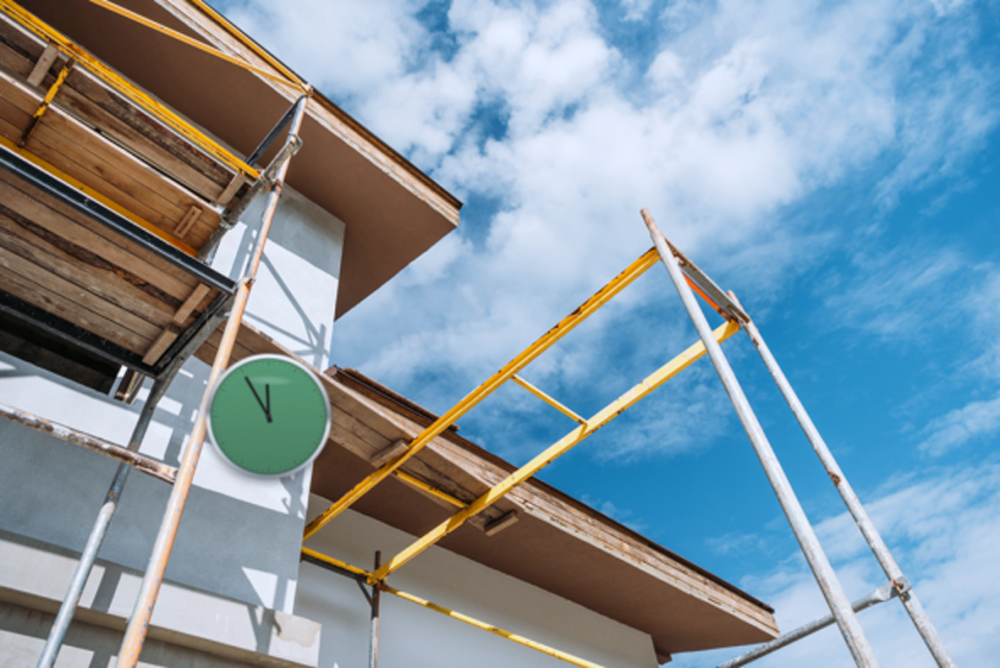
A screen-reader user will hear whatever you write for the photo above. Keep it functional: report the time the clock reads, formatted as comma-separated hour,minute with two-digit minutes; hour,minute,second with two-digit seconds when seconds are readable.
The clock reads 11,55
